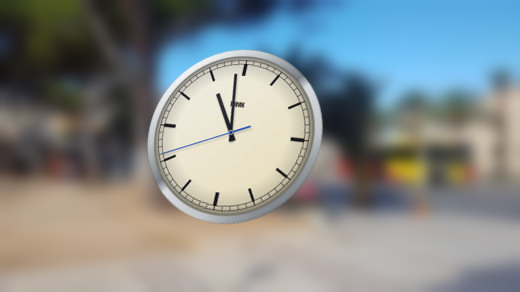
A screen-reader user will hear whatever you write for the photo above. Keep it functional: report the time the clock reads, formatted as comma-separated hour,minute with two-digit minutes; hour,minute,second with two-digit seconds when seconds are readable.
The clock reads 10,58,41
